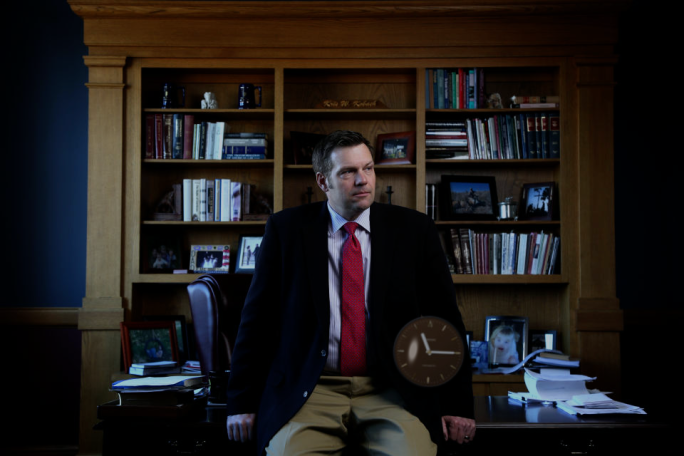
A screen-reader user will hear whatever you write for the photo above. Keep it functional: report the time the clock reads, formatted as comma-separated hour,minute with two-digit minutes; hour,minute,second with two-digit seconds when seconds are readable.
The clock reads 11,15
